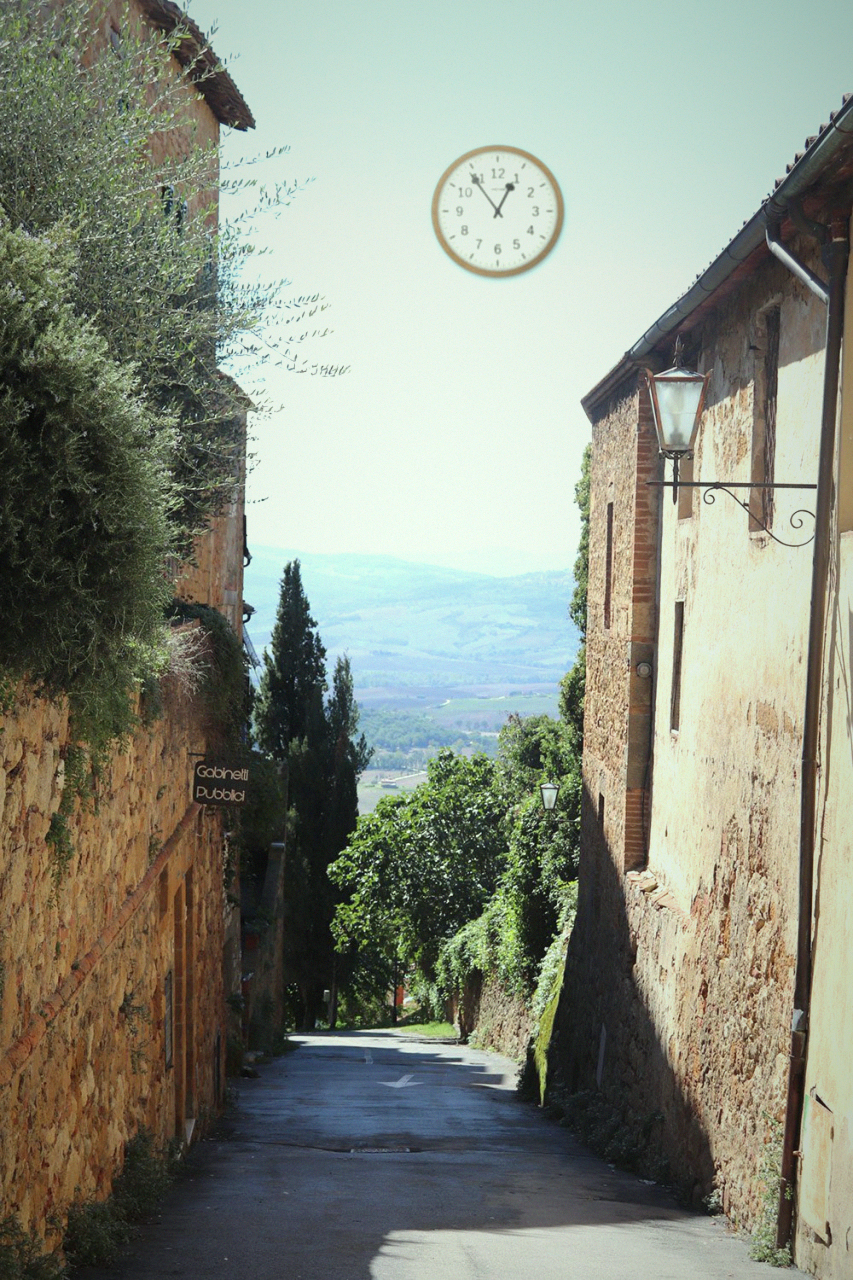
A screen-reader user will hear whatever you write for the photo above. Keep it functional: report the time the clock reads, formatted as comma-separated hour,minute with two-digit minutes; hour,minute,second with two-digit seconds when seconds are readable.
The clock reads 12,54
